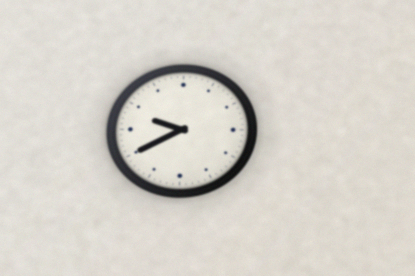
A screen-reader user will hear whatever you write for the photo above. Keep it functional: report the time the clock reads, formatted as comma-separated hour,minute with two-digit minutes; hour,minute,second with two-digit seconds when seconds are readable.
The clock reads 9,40
